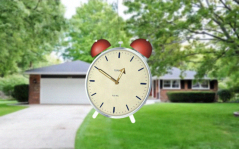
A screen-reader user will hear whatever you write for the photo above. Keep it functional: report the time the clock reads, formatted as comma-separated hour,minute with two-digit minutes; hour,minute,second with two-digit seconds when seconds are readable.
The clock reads 12,50
